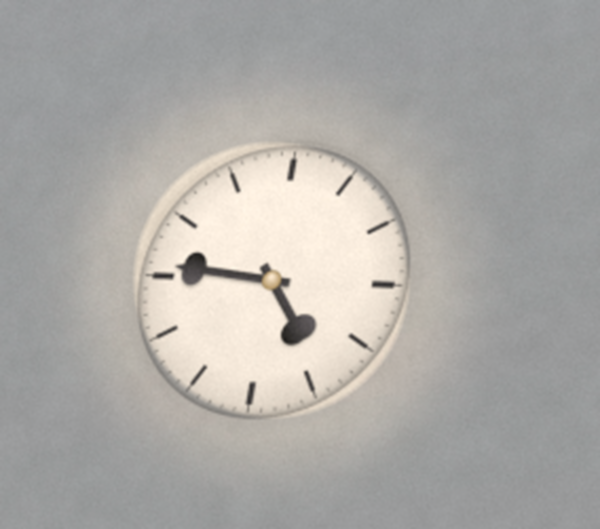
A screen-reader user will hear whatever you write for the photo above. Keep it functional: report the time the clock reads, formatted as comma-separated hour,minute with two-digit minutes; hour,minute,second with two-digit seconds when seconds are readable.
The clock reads 4,46
